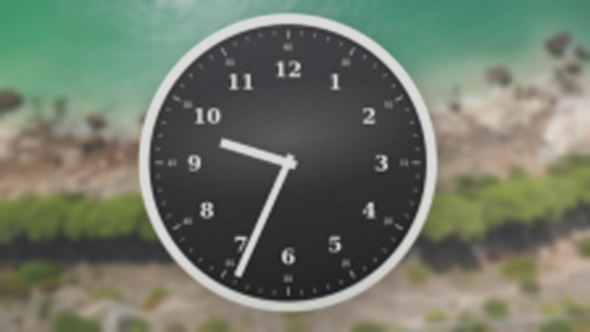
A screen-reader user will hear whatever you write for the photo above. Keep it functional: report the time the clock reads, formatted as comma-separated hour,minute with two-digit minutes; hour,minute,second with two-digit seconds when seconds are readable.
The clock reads 9,34
